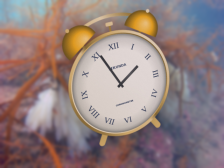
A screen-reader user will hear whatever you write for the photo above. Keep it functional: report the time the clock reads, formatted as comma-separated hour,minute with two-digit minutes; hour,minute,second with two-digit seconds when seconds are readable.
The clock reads 1,56
